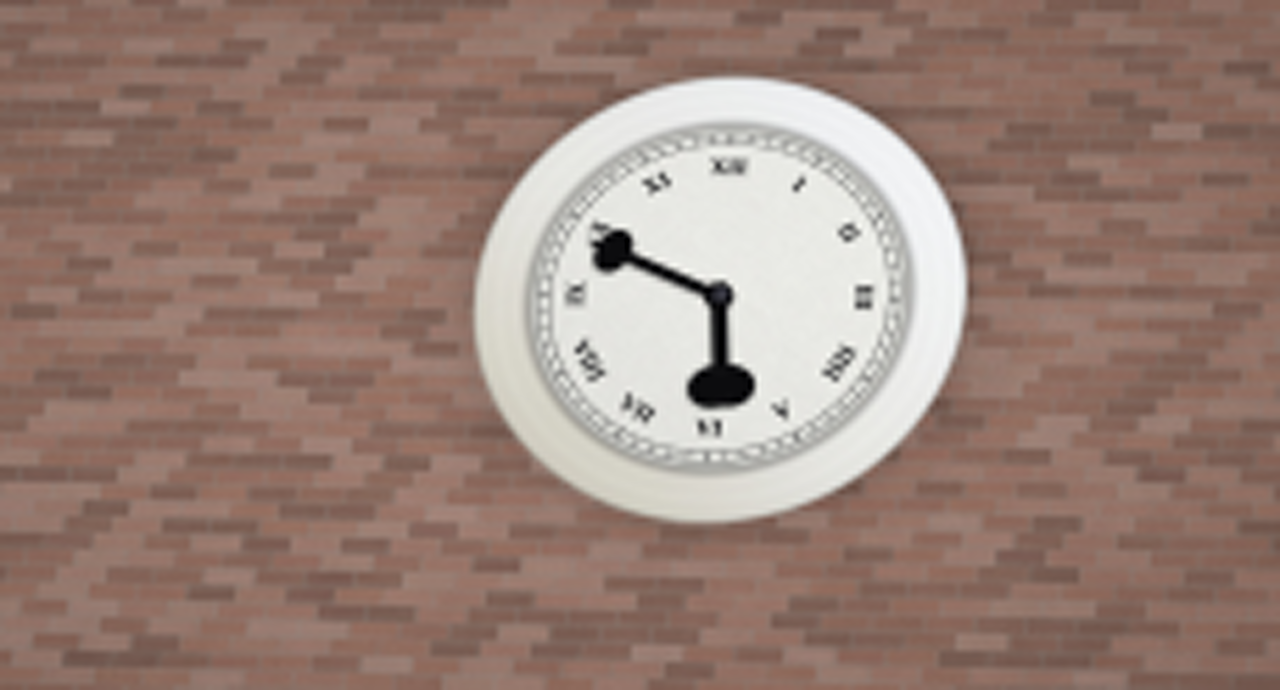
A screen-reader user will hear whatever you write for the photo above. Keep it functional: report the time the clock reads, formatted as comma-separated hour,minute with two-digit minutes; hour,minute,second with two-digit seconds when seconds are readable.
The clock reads 5,49
